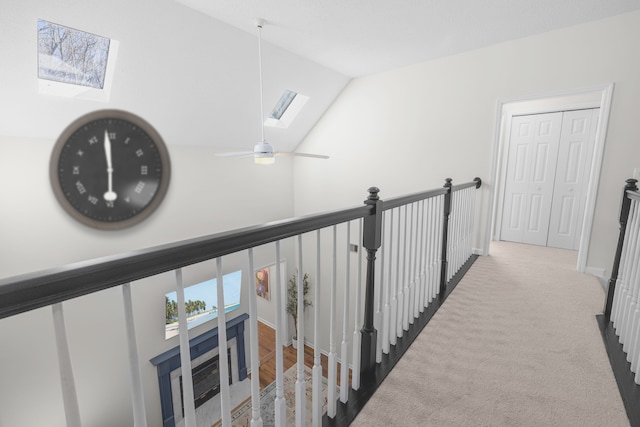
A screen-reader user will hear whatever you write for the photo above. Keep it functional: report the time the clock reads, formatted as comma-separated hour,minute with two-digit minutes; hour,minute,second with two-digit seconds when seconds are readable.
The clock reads 5,59
